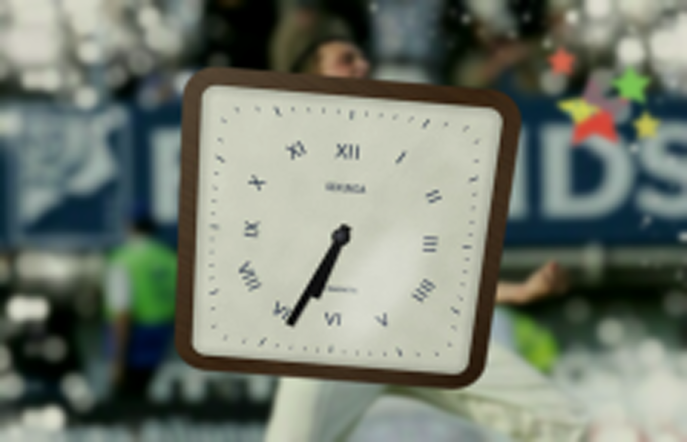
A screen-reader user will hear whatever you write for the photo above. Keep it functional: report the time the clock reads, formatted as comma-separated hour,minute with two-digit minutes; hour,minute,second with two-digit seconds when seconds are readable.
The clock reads 6,34
